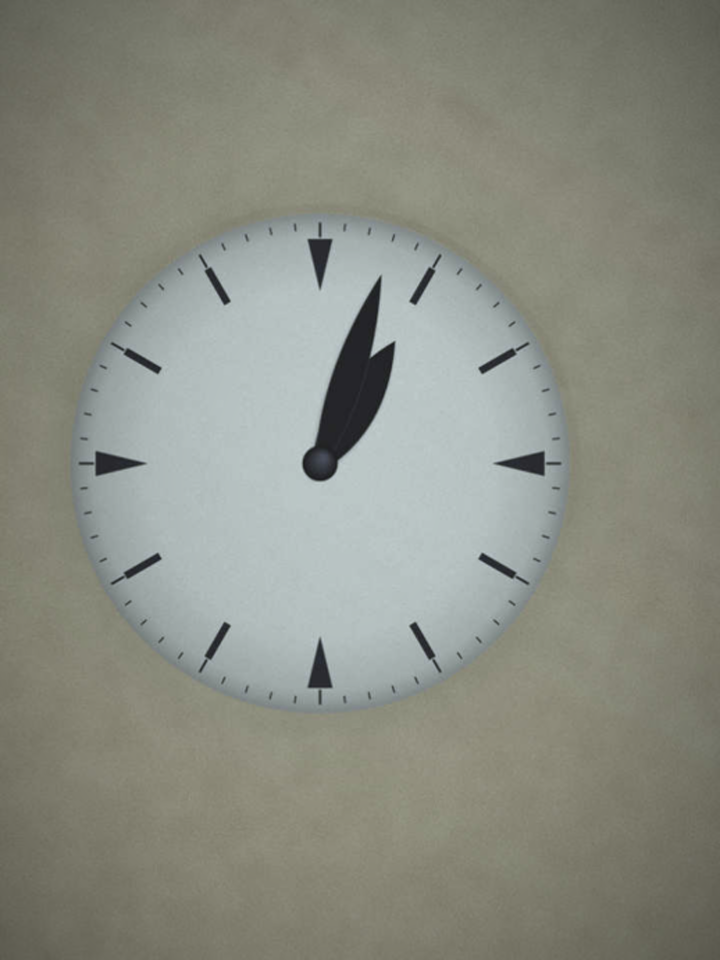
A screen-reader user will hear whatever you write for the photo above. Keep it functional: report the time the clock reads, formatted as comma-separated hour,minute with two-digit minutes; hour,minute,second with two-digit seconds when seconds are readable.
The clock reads 1,03
